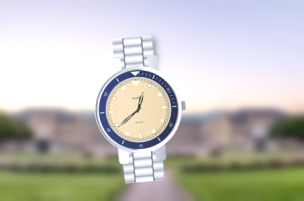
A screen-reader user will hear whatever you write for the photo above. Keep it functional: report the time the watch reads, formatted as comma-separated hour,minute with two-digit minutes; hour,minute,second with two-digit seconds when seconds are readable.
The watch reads 12,39
